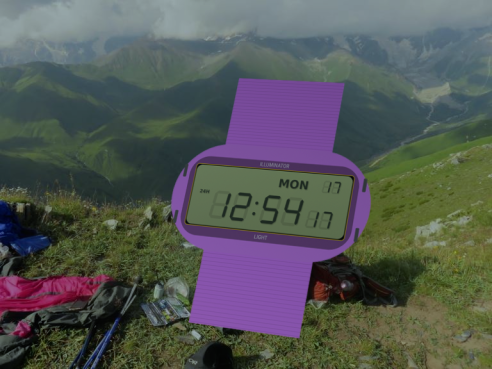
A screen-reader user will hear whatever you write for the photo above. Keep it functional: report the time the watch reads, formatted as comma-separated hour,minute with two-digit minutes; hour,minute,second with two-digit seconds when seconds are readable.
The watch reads 12,54,17
